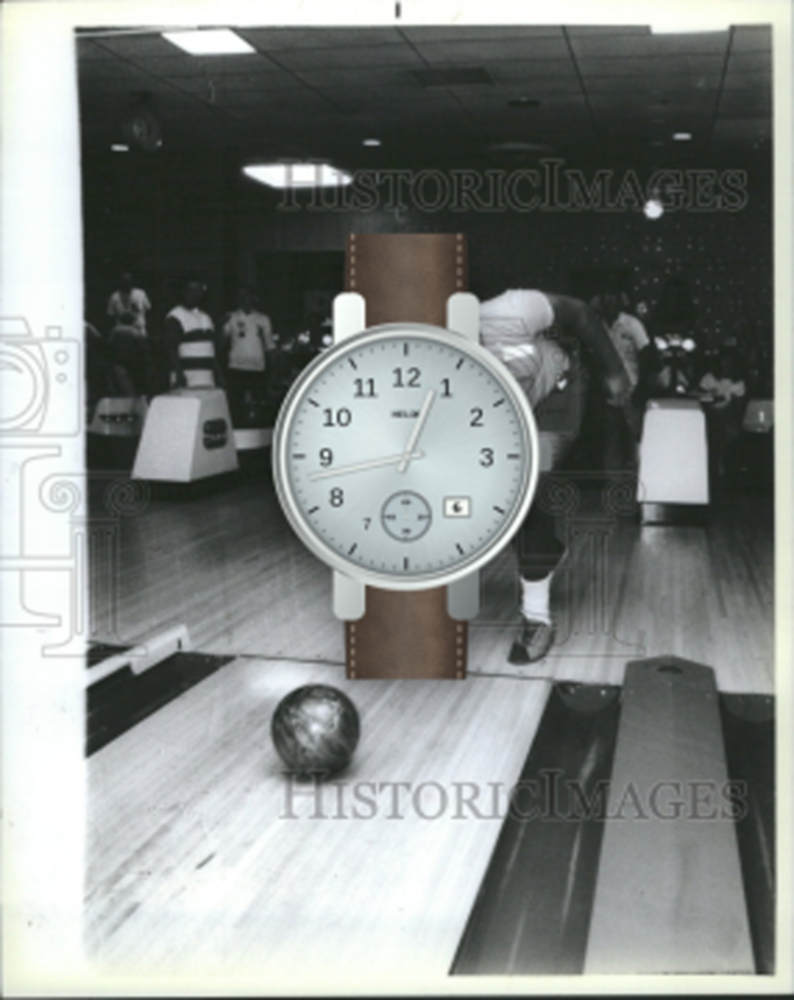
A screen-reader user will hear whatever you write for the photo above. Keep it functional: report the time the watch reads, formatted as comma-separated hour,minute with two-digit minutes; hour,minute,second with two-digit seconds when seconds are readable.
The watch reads 12,43
